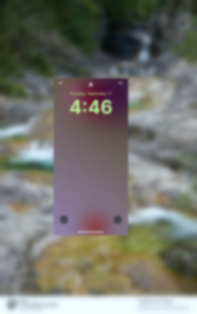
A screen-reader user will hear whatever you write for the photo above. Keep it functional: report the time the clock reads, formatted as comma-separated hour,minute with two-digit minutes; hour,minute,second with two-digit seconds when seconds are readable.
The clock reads 4,46
